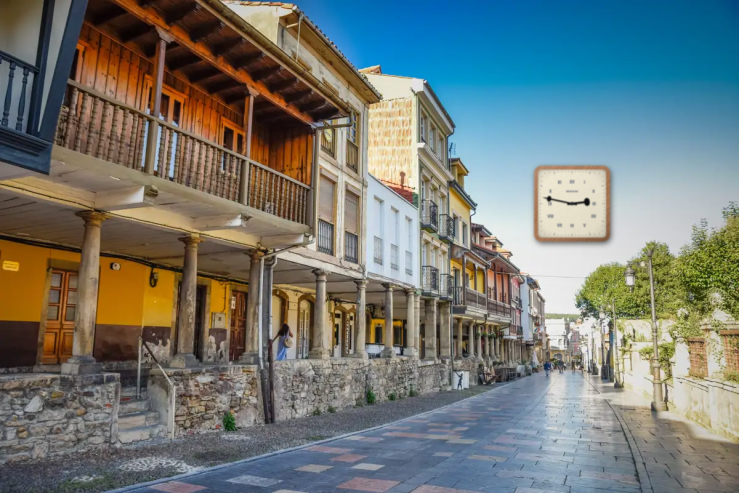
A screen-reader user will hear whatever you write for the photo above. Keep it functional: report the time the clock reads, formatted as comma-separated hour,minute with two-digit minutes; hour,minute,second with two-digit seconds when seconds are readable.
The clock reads 2,47
